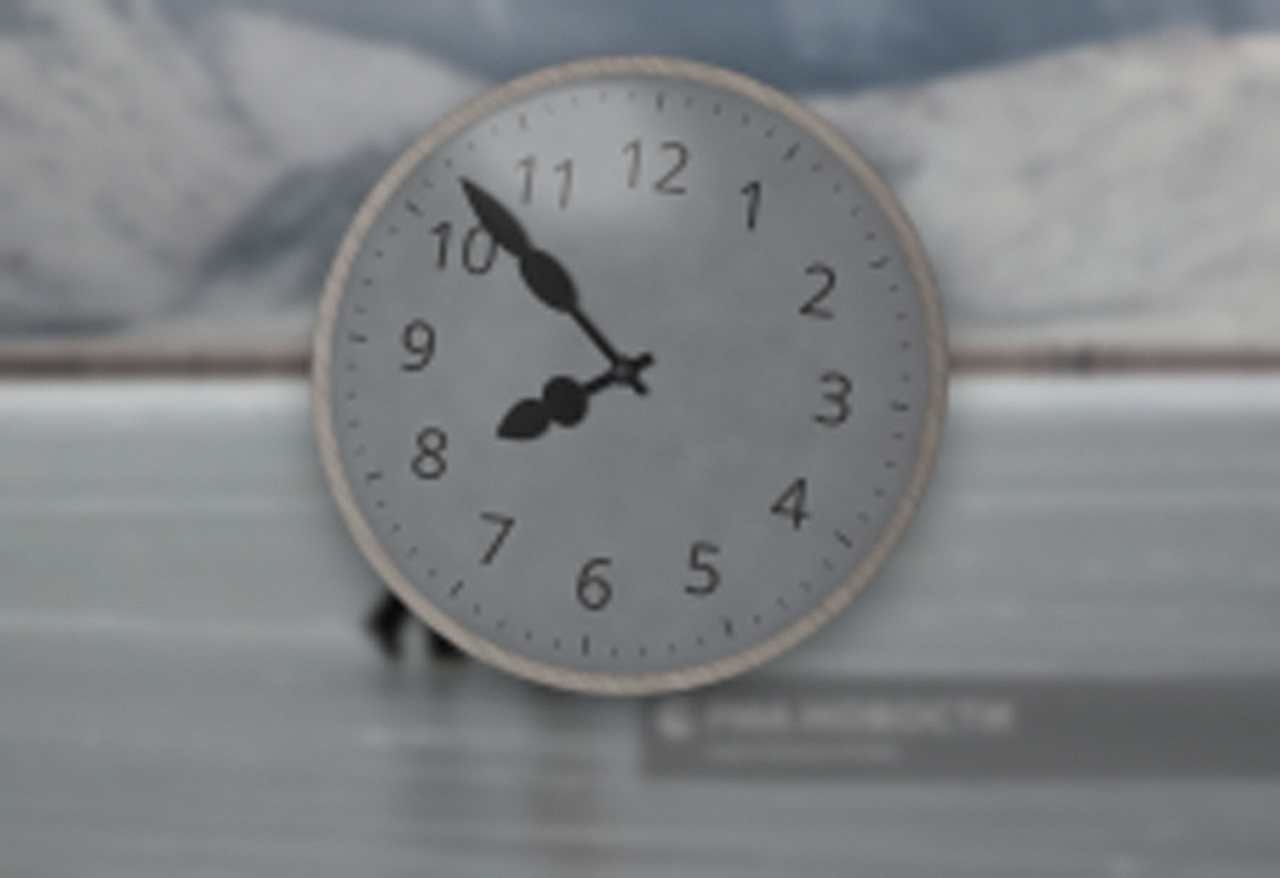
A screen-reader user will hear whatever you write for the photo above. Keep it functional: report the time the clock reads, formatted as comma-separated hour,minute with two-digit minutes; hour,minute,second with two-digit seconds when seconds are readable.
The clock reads 7,52
